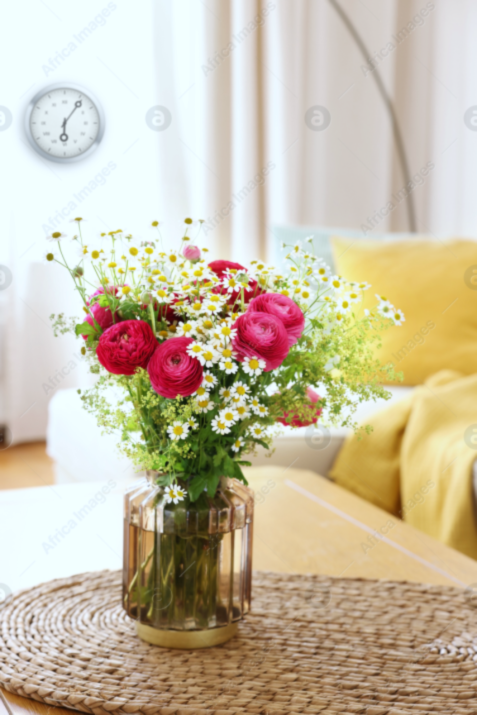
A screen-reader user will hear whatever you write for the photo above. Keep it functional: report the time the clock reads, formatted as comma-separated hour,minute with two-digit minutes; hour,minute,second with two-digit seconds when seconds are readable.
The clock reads 6,06
